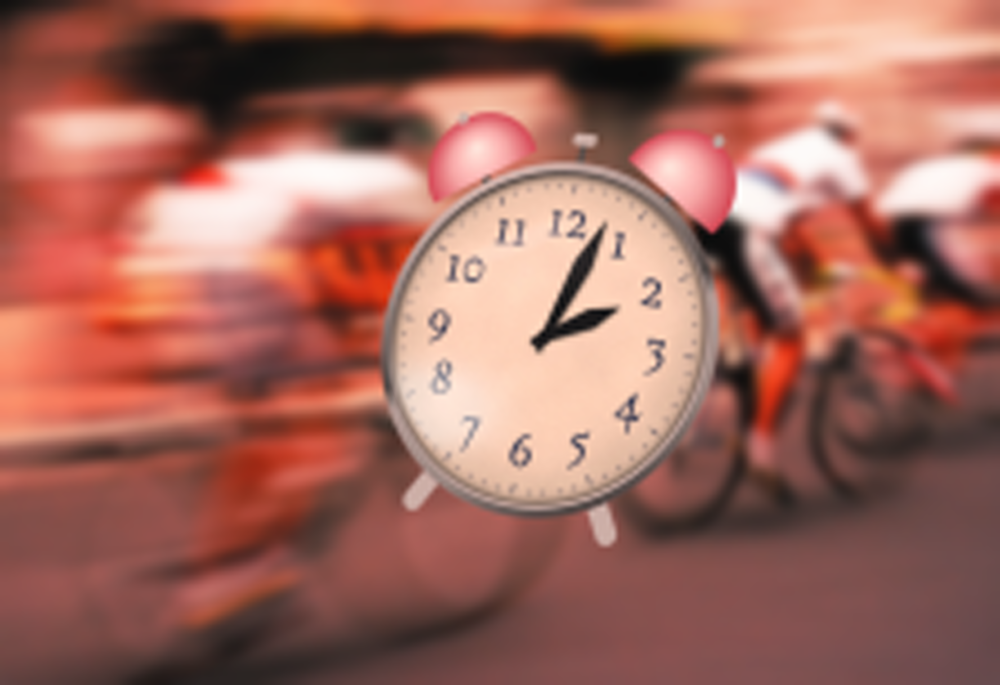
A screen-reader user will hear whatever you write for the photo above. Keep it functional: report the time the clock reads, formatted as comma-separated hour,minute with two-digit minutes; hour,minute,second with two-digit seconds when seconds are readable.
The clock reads 2,03
